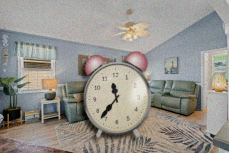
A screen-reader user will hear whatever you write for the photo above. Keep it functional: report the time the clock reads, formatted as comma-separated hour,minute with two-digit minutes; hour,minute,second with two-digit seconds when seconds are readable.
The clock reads 11,37
